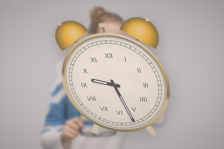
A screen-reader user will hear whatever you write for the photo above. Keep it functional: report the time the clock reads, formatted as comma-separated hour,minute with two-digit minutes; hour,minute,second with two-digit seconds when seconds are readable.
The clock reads 9,27
